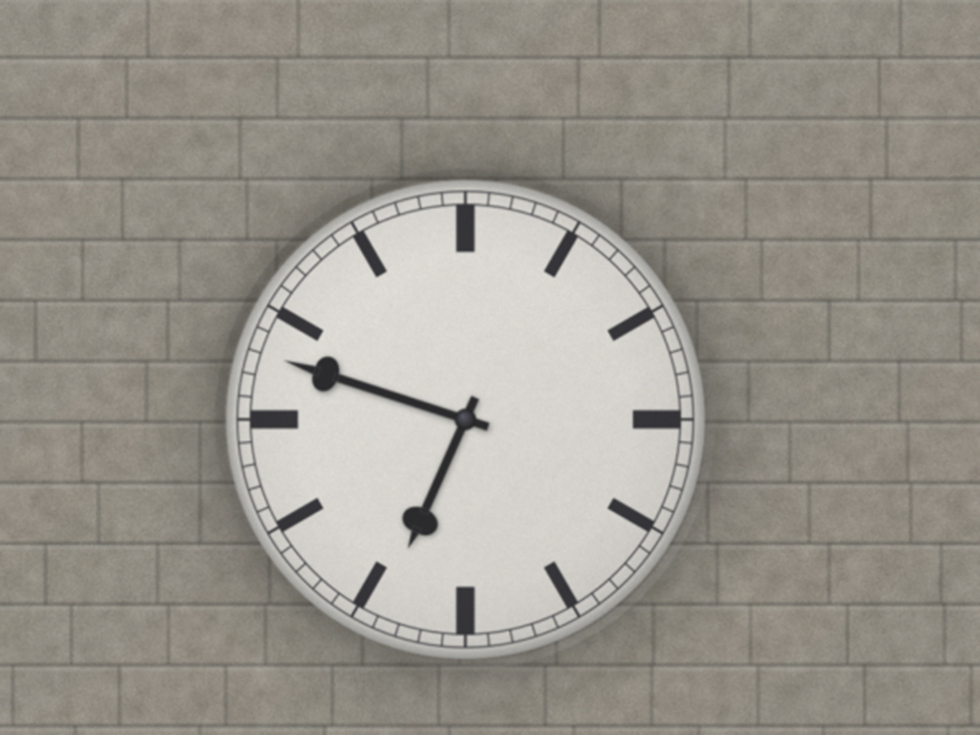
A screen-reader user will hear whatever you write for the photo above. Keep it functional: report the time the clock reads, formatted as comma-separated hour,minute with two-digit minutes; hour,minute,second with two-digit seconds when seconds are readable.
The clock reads 6,48
